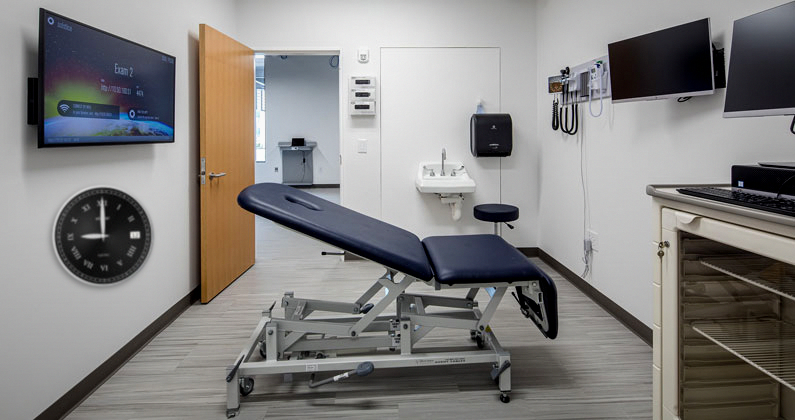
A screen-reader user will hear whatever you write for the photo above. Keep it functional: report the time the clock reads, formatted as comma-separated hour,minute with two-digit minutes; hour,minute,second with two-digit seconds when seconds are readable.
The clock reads 9,00
